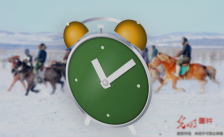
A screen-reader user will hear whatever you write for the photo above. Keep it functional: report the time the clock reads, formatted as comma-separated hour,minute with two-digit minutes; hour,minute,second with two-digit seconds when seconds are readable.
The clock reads 11,09
